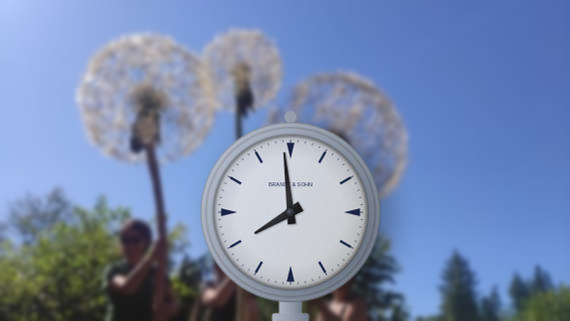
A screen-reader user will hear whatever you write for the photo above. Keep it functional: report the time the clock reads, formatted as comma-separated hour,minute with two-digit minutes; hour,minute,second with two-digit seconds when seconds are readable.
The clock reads 7,59
